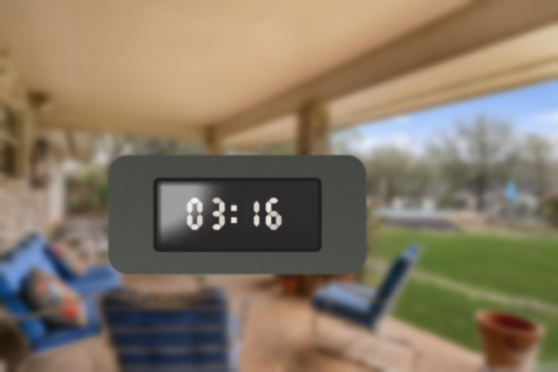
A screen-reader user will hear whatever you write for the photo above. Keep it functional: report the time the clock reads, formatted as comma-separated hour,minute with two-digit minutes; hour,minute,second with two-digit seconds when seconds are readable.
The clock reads 3,16
